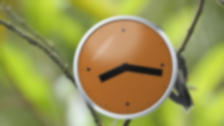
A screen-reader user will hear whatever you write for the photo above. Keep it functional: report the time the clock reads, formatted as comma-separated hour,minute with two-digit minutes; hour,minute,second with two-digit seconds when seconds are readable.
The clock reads 8,17
